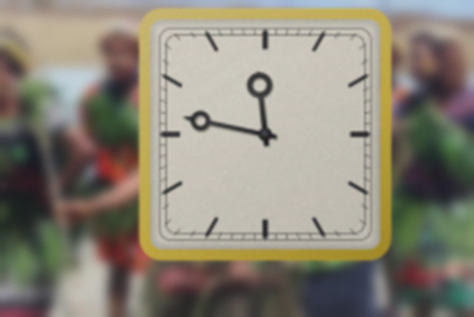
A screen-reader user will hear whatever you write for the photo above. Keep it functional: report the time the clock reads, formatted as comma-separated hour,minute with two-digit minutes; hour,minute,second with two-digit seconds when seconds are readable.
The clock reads 11,47
